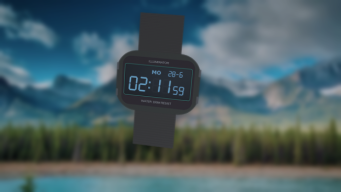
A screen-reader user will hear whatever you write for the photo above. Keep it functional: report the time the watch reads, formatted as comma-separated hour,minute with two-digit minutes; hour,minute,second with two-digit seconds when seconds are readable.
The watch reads 2,11,59
